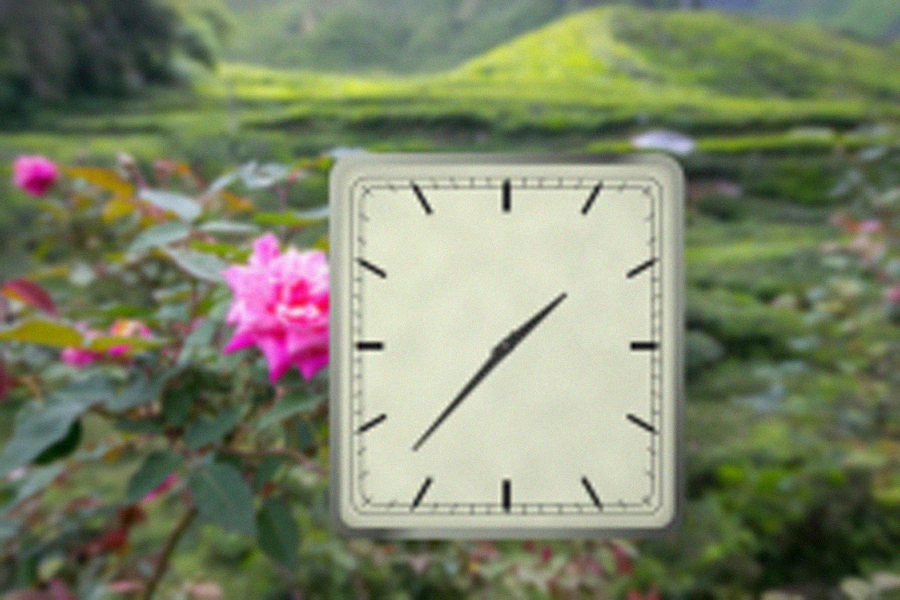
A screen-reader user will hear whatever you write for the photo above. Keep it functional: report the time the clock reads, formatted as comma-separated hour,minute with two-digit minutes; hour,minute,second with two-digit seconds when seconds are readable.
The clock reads 1,37
